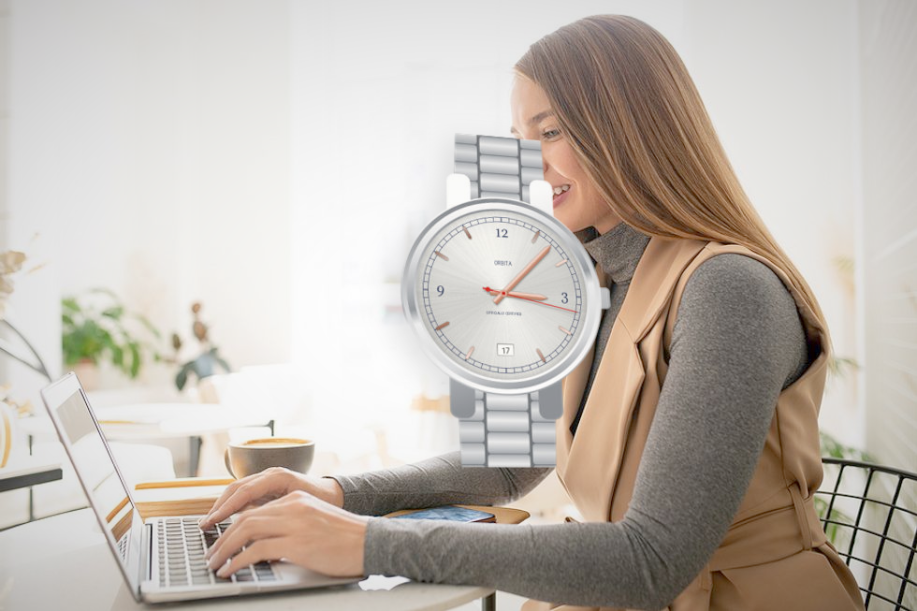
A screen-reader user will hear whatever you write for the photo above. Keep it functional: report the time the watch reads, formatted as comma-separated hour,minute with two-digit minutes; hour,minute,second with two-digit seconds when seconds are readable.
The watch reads 3,07,17
